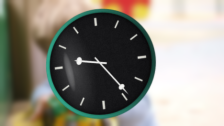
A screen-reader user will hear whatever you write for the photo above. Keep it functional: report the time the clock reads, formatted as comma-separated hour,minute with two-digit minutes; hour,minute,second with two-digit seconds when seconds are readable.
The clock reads 9,24
